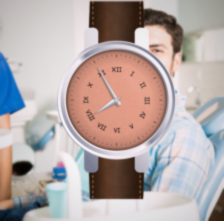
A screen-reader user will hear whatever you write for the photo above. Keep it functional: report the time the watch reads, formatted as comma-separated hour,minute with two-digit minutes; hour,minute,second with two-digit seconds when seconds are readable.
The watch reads 7,55
